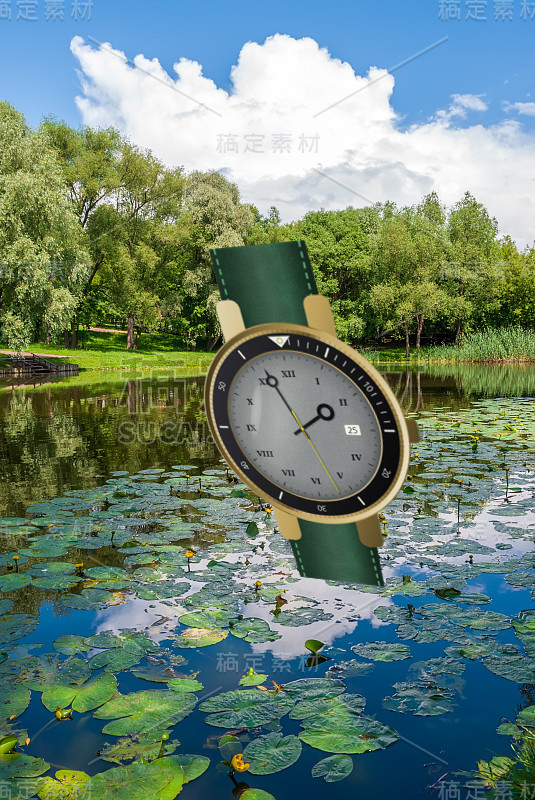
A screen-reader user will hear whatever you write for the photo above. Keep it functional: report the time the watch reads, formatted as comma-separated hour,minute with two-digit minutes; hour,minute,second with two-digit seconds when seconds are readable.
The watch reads 1,56,27
